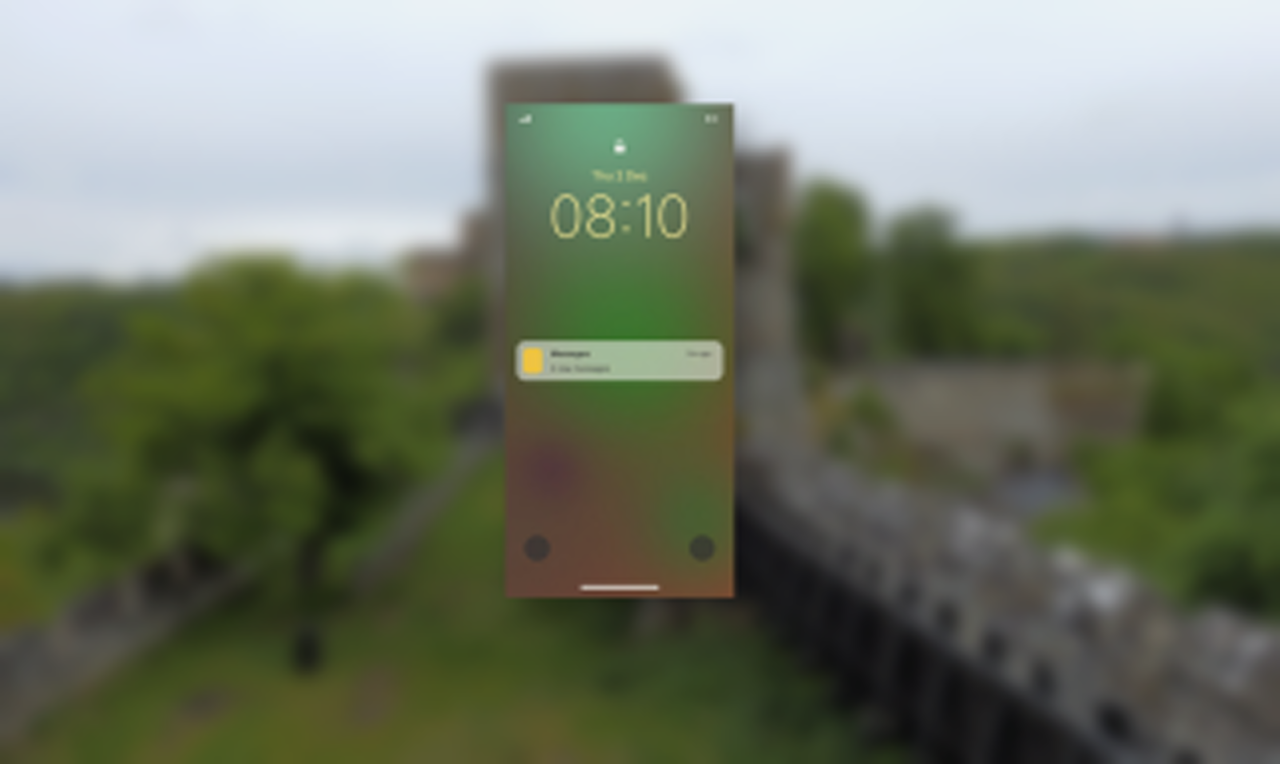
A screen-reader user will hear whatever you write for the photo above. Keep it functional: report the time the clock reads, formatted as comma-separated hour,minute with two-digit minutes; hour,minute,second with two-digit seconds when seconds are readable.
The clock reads 8,10
